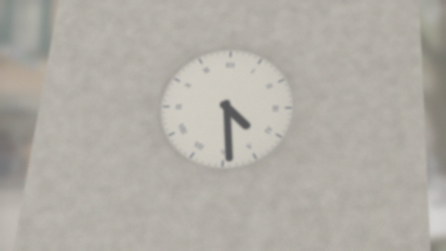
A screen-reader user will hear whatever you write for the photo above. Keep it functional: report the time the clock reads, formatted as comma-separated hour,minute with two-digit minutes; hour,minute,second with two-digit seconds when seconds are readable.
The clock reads 4,29
